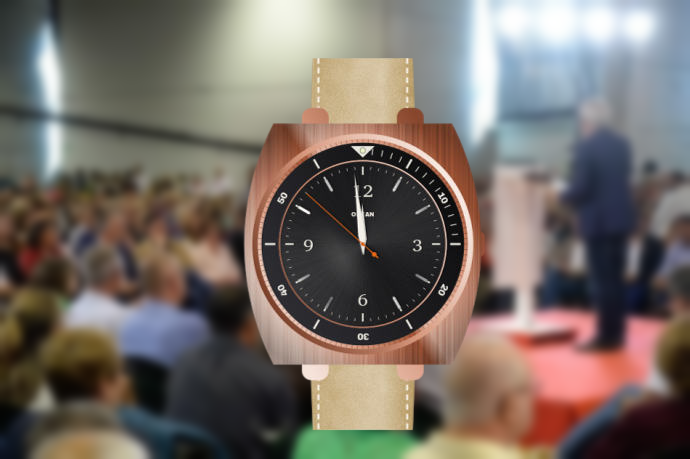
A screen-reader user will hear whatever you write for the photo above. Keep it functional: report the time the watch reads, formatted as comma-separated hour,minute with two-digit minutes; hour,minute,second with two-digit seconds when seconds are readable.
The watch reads 11,58,52
